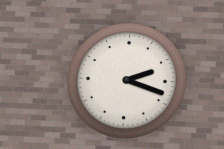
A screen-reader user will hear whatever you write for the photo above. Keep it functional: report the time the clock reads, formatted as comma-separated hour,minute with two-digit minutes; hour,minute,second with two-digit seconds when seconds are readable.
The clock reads 2,18
